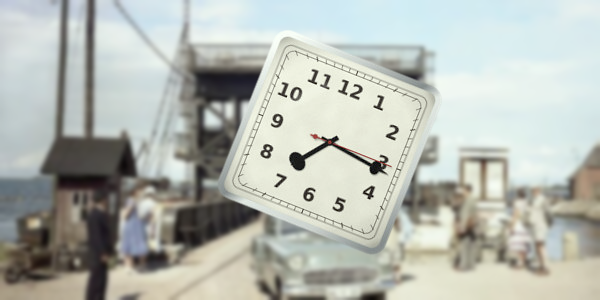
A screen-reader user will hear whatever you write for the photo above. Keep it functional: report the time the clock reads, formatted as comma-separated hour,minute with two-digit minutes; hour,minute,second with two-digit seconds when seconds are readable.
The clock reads 7,16,15
